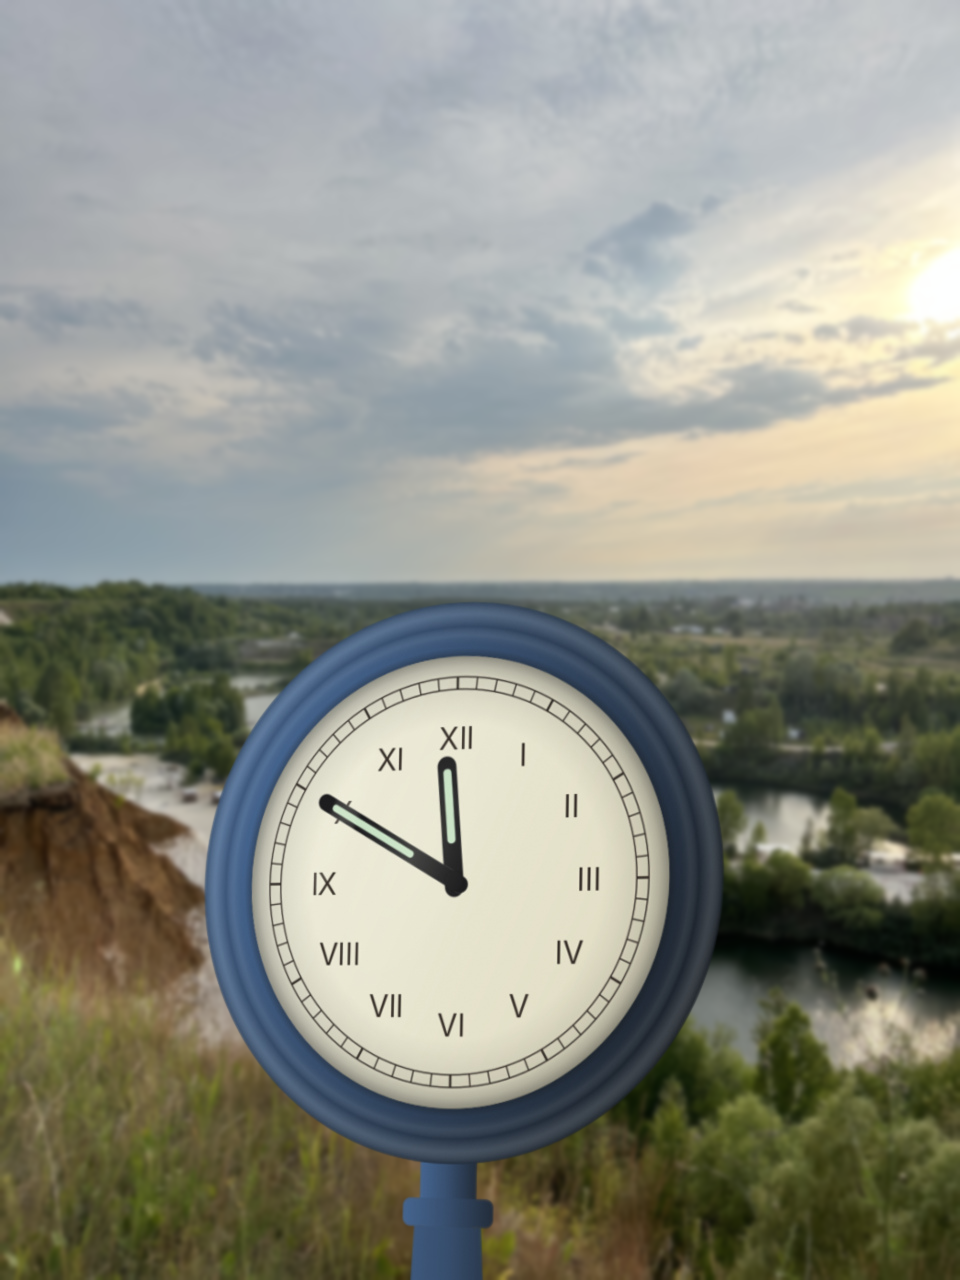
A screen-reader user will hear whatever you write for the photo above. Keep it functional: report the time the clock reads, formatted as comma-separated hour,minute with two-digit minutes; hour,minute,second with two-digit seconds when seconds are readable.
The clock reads 11,50
